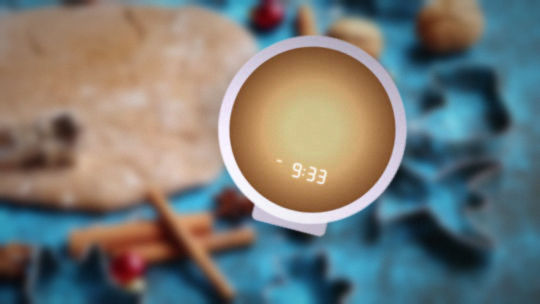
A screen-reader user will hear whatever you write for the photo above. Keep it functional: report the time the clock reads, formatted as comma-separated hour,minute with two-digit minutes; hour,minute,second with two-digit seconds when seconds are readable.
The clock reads 9,33
